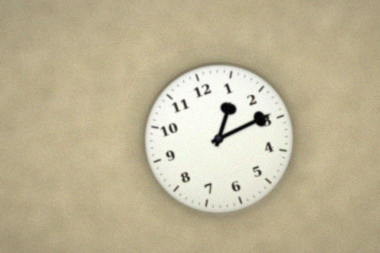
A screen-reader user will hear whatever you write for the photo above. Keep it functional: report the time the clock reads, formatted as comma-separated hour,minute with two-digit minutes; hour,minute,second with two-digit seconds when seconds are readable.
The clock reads 1,14
